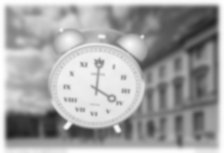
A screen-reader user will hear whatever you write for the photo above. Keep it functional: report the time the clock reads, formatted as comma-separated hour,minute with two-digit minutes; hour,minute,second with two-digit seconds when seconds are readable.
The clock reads 4,00
